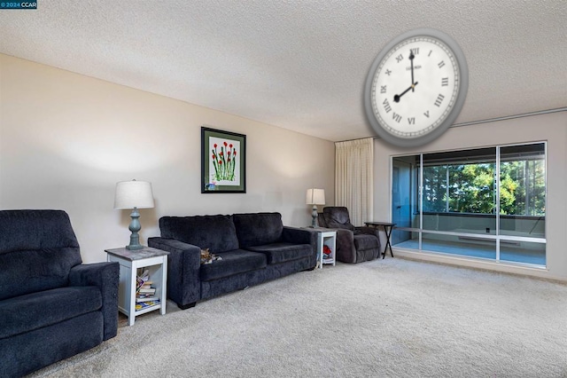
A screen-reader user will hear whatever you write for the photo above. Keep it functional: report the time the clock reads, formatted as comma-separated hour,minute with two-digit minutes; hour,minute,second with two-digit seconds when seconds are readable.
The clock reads 7,59
